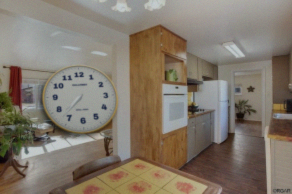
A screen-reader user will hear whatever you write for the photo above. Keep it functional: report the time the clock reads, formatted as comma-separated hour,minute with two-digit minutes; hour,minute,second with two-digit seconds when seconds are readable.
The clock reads 7,37
